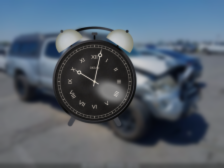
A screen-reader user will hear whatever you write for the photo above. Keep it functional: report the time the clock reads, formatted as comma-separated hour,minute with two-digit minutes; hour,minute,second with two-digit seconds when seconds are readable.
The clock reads 10,02
